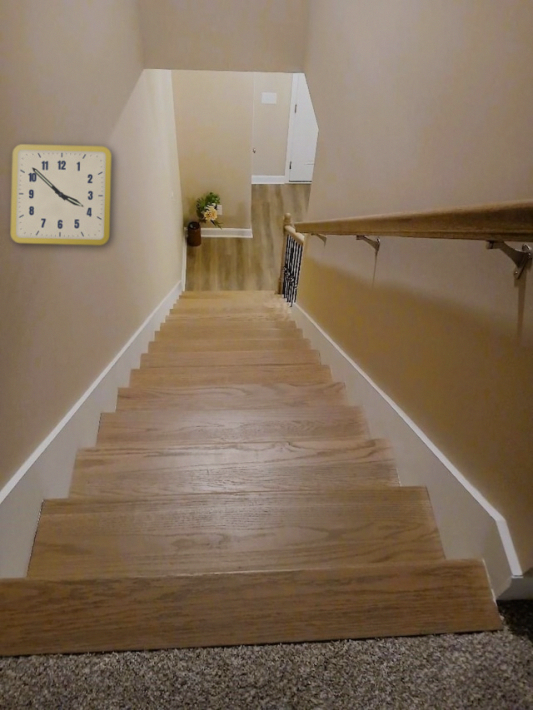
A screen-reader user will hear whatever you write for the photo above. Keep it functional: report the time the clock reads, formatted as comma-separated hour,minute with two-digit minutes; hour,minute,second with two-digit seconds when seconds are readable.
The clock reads 3,52
